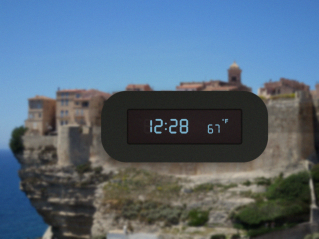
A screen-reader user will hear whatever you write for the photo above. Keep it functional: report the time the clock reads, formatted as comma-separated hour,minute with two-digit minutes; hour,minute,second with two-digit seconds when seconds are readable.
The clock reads 12,28
